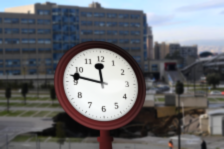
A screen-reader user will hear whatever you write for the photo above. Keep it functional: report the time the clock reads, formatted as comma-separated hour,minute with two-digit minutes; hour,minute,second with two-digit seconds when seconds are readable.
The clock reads 11,47
